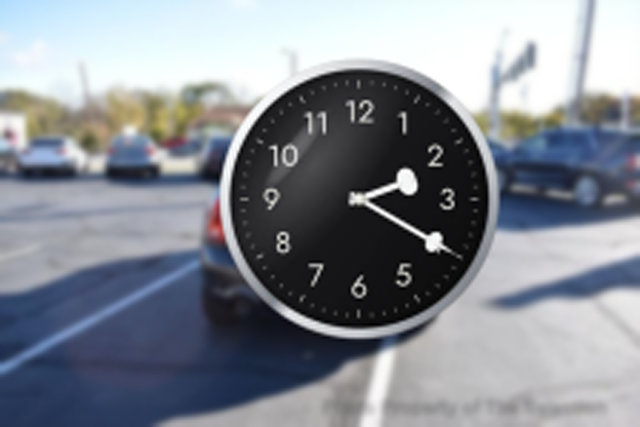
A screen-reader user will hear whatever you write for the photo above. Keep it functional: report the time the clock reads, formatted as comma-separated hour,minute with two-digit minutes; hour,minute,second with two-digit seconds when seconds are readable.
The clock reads 2,20
